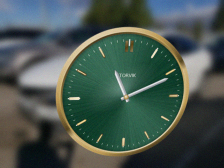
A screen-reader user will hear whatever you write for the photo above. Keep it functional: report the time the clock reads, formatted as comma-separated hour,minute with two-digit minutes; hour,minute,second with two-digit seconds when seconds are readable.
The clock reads 11,11
